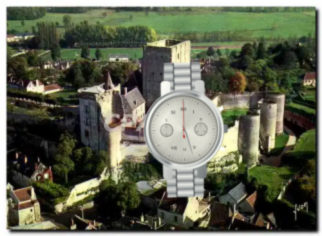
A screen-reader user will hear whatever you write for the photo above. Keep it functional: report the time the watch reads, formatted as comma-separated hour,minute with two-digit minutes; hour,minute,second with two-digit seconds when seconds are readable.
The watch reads 5,27
